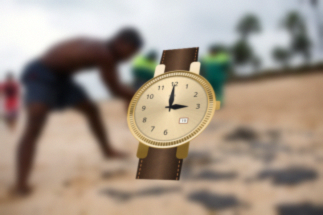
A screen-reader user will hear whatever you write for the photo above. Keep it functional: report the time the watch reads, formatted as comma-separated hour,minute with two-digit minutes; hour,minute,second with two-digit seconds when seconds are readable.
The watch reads 3,00
